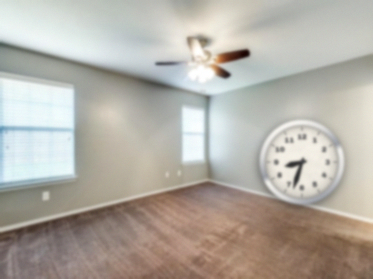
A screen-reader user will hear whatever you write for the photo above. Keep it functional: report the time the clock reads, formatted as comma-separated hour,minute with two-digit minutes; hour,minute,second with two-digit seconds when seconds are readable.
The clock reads 8,33
